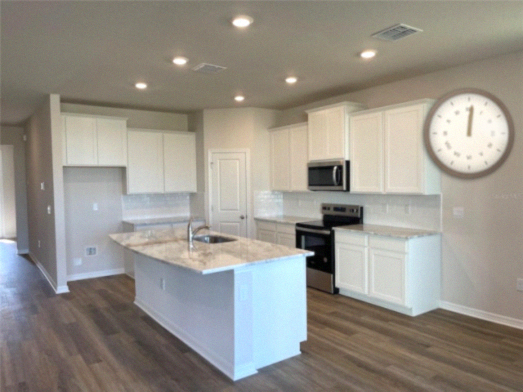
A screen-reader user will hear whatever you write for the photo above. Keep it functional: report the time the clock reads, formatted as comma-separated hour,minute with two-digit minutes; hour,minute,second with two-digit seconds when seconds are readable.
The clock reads 12,01
